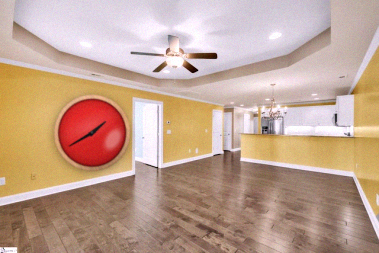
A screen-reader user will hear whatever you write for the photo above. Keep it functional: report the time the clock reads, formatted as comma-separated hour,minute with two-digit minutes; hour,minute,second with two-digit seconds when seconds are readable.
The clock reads 1,40
